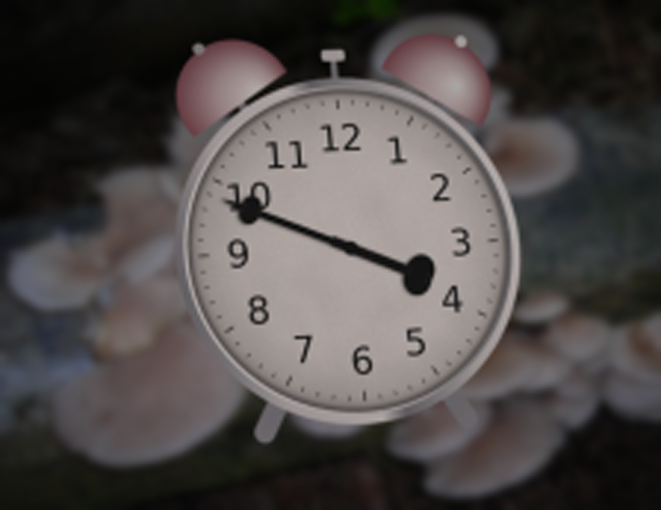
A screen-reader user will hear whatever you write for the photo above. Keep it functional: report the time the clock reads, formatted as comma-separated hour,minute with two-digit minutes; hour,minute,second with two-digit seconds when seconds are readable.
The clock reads 3,49
